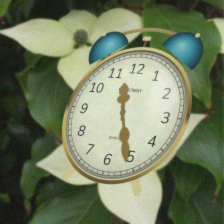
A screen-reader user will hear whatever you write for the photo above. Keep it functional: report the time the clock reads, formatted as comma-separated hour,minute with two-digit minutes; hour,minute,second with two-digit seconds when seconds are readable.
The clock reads 11,26
